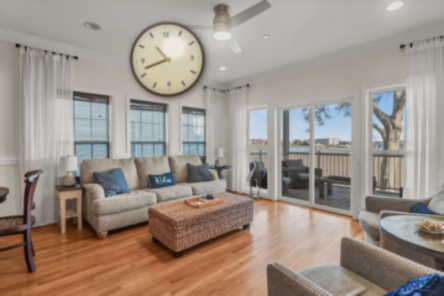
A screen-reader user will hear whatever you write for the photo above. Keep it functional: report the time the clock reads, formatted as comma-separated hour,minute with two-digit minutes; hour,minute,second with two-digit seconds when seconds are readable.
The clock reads 10,42
